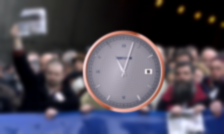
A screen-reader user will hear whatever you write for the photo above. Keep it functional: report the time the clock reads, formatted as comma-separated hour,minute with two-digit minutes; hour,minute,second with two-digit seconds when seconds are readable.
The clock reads 11,03
